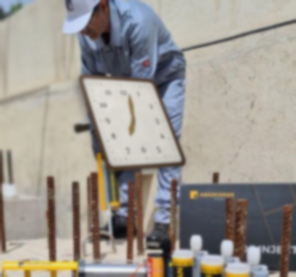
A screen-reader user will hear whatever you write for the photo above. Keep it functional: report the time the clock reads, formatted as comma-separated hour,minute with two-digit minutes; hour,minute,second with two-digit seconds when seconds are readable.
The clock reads 7,02
